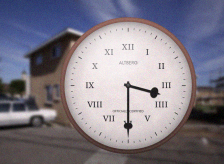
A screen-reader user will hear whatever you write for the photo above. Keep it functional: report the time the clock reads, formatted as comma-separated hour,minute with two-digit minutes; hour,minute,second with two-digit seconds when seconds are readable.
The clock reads 3,30
